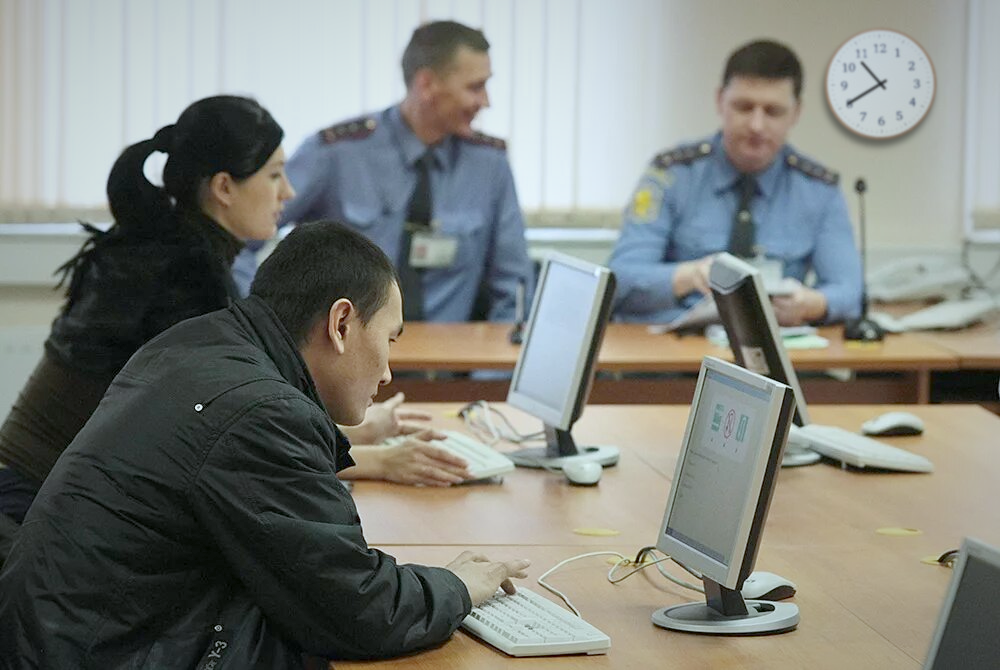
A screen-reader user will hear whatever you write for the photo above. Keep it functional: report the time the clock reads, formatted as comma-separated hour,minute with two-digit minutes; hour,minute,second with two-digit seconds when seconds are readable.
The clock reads 10,40
